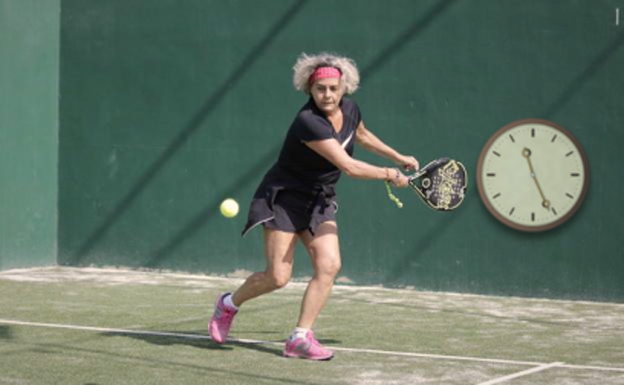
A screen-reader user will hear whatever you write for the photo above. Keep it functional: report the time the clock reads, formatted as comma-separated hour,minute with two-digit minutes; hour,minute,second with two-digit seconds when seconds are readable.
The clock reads 11,26
